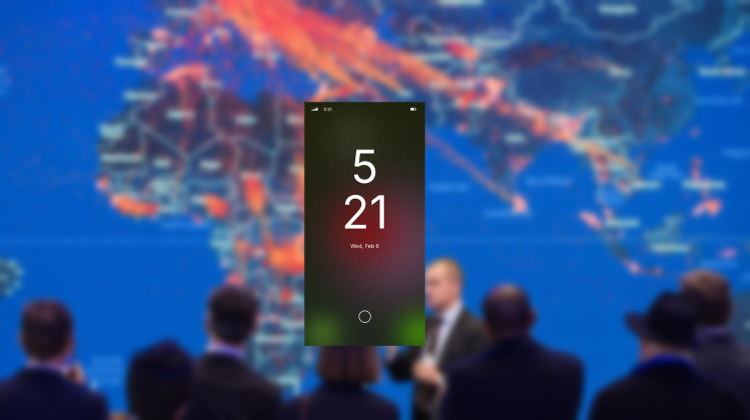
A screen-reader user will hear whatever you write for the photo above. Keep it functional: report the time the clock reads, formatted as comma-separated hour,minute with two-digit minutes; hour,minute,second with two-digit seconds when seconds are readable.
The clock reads 5,21
